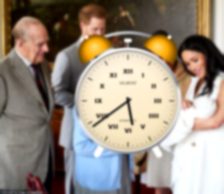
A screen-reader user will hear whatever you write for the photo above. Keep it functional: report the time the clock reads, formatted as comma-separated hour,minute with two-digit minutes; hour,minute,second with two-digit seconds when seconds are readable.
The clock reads 5,39
